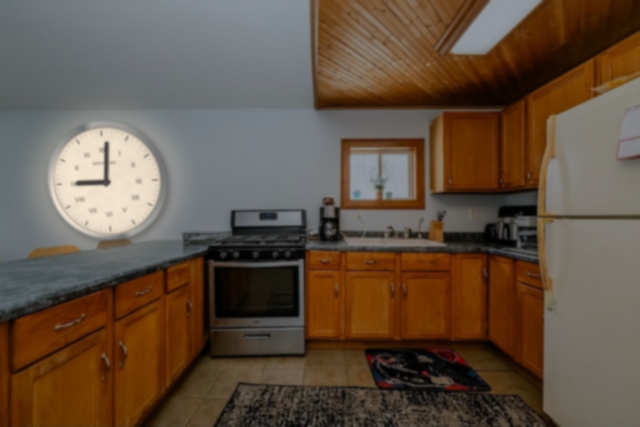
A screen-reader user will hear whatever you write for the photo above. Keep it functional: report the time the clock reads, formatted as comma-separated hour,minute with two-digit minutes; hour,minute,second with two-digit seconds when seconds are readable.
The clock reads 9,01
